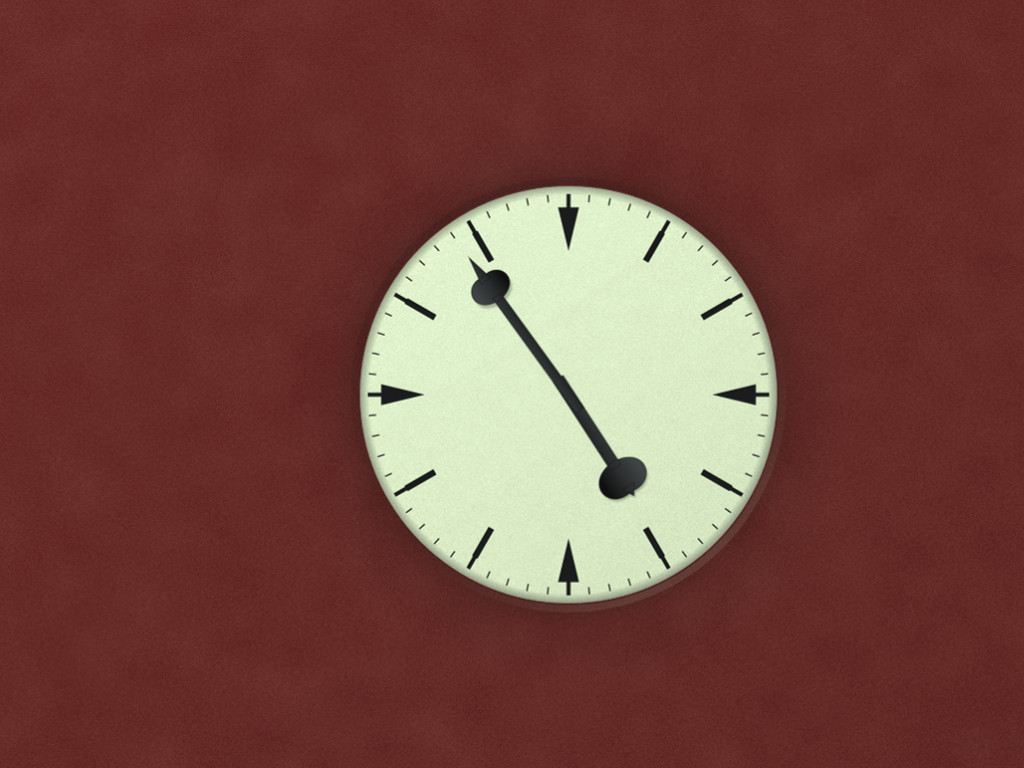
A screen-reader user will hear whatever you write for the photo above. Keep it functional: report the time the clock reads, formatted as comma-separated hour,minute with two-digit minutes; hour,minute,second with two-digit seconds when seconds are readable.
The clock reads 4,54
